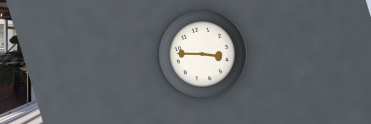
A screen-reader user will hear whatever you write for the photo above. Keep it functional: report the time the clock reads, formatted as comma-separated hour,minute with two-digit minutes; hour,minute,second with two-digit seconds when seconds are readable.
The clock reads 3,48
